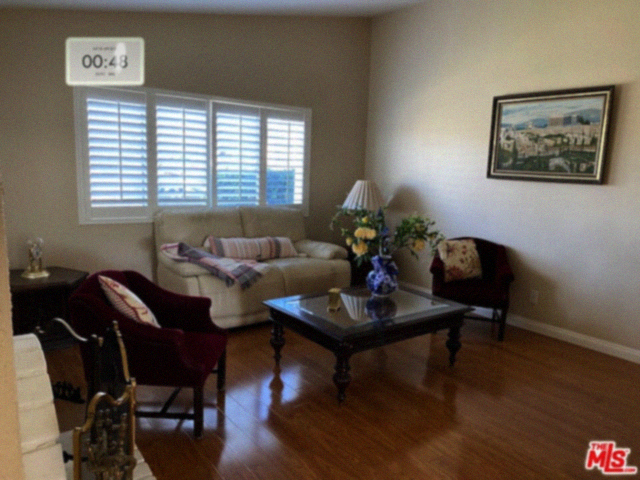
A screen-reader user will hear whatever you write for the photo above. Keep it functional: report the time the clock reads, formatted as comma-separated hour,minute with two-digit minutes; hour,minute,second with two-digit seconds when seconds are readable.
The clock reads 0,48
